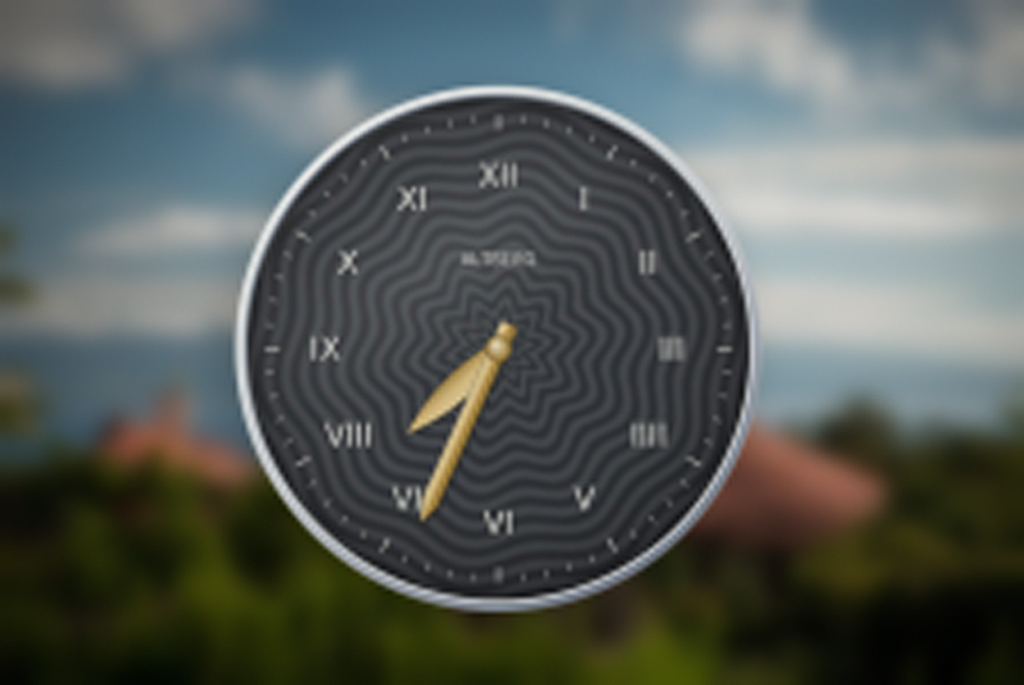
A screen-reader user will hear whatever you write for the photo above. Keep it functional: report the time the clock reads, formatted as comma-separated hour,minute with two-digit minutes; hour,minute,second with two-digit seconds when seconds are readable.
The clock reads 7,34
